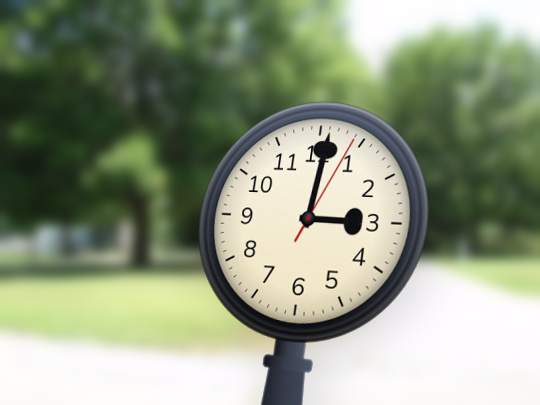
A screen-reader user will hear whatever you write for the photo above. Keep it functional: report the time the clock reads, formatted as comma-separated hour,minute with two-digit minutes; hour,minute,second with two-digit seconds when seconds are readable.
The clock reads 3,01,04
